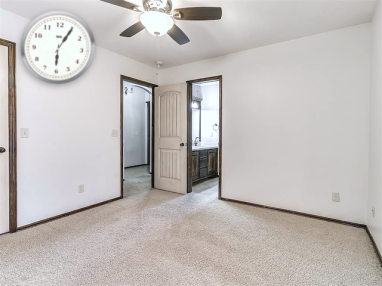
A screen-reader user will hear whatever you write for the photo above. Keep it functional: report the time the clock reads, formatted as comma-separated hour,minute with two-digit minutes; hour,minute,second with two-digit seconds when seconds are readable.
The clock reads 6,05
